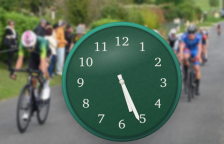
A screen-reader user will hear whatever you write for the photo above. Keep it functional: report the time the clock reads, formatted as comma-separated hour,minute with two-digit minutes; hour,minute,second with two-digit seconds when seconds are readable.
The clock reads 5,26
